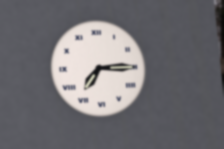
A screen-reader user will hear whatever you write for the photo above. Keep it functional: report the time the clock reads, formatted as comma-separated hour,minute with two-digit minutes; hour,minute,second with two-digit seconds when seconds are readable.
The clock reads 7,15
